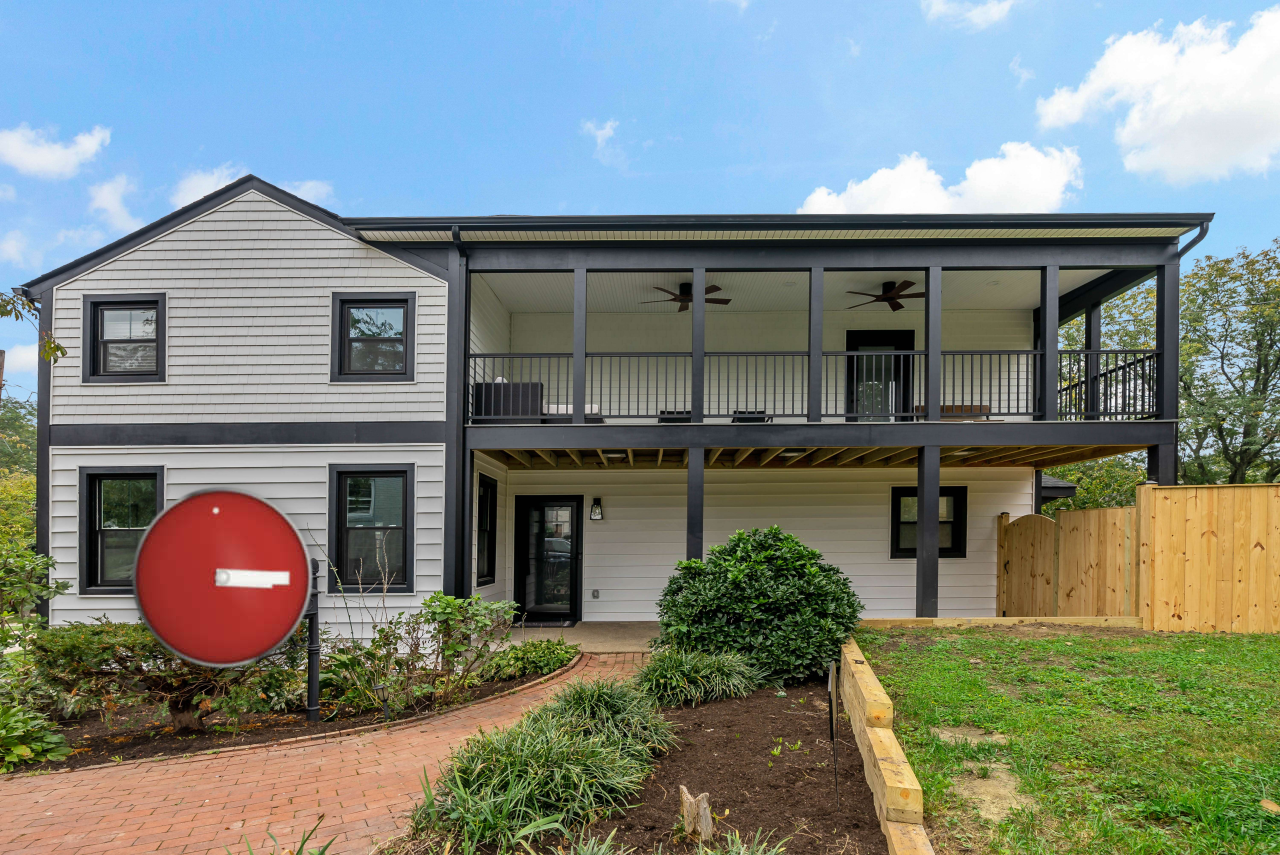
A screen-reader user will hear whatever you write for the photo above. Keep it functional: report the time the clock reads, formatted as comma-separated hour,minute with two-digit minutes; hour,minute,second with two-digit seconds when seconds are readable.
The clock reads 3,16
